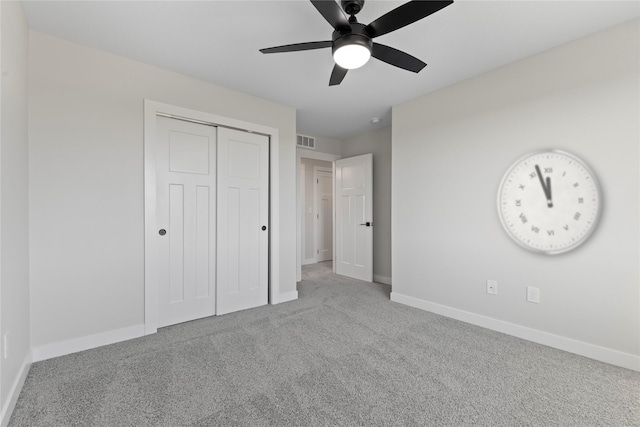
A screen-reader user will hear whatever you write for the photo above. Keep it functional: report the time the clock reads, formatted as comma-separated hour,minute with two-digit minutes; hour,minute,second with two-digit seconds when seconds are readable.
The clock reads 11,57
